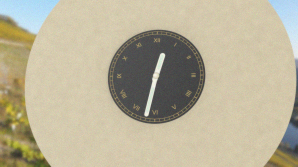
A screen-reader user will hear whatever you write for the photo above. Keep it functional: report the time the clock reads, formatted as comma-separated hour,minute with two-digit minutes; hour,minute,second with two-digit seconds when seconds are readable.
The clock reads 12,32
